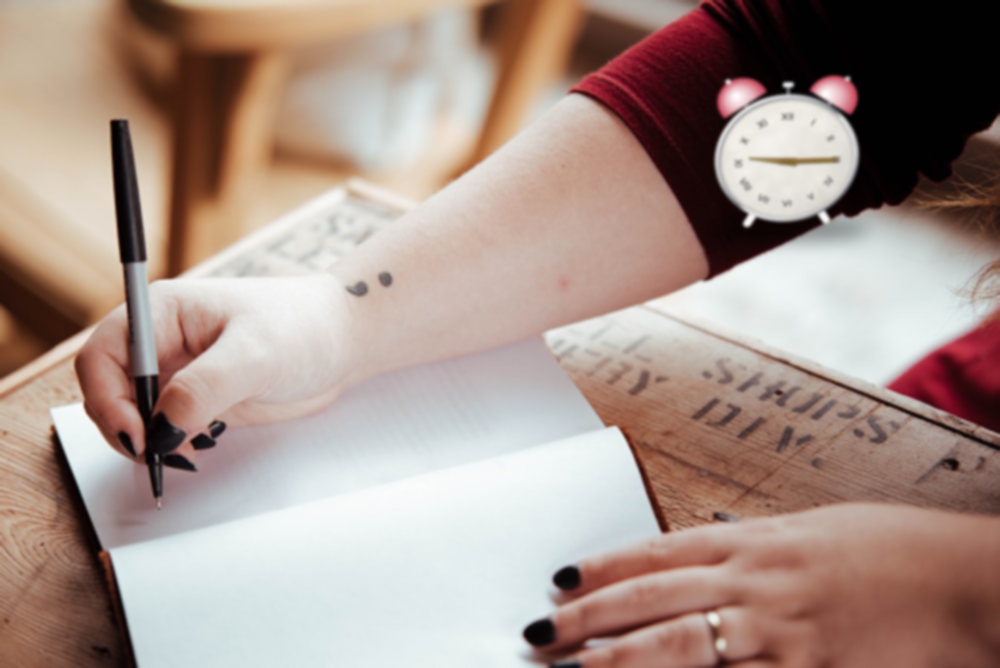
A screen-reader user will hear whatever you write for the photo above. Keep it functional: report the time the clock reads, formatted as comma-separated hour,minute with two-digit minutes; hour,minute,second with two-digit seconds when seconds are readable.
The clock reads 9,15
